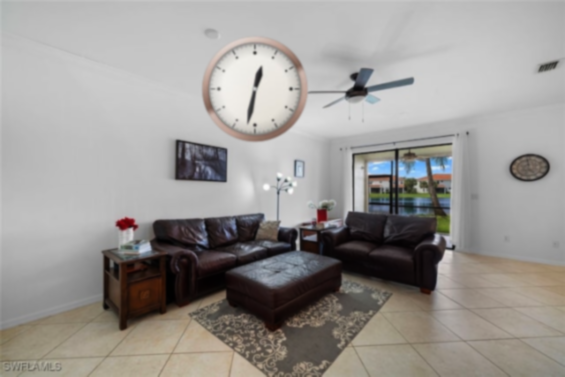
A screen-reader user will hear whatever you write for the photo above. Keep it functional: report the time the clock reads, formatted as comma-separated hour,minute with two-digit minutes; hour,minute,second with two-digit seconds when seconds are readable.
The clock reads 12,32
